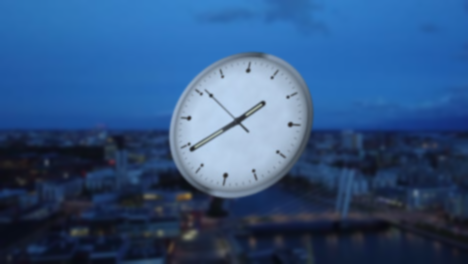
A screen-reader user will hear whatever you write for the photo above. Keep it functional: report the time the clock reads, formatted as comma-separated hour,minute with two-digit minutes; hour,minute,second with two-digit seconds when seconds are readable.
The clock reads 1,38,51
